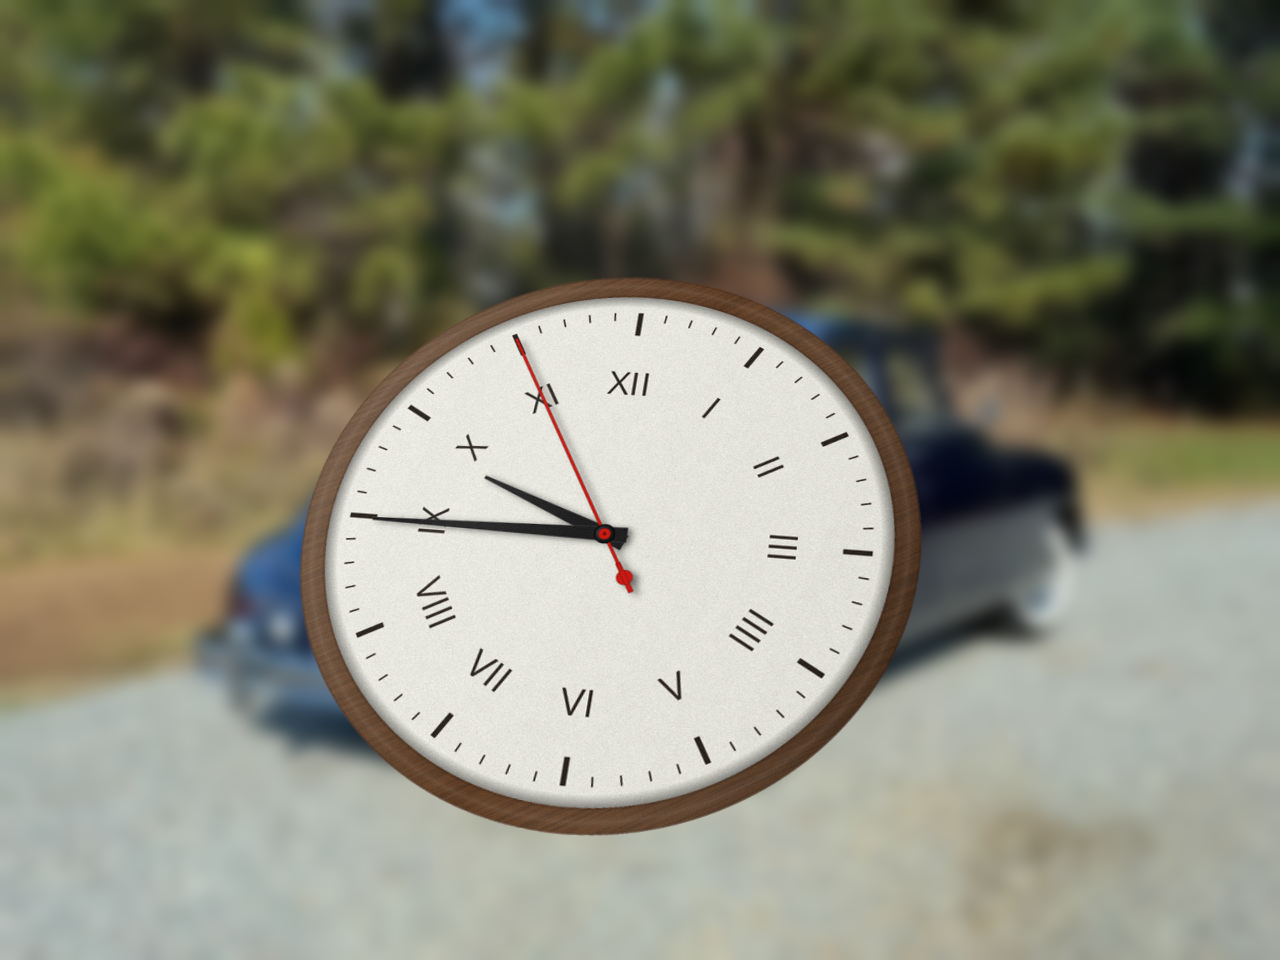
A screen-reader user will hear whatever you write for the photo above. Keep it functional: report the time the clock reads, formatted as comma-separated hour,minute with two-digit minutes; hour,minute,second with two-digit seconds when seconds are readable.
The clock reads 9,44,55
